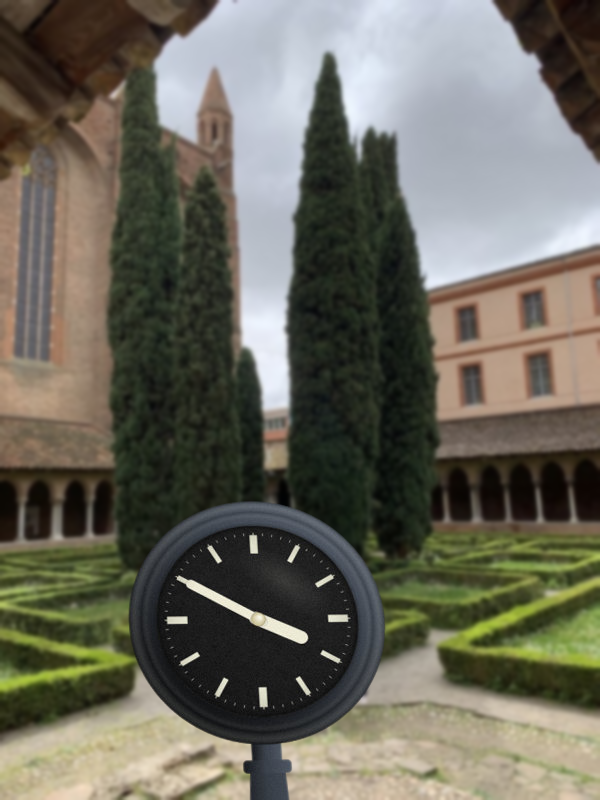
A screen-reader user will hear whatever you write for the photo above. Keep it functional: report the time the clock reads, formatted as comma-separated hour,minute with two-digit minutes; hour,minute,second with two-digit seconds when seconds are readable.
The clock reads 3,50
